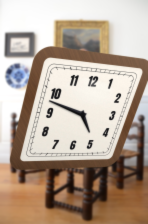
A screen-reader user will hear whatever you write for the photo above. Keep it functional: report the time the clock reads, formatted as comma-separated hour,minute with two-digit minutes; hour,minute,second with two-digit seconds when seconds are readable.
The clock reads 4,48
